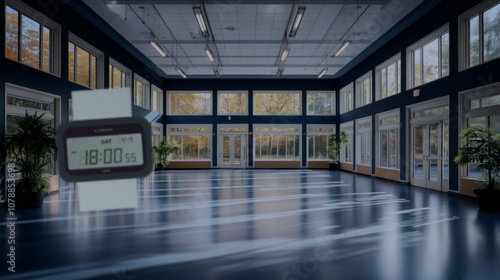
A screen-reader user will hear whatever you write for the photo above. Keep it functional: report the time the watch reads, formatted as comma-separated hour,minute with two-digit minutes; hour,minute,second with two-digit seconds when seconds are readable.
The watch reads 18,00
